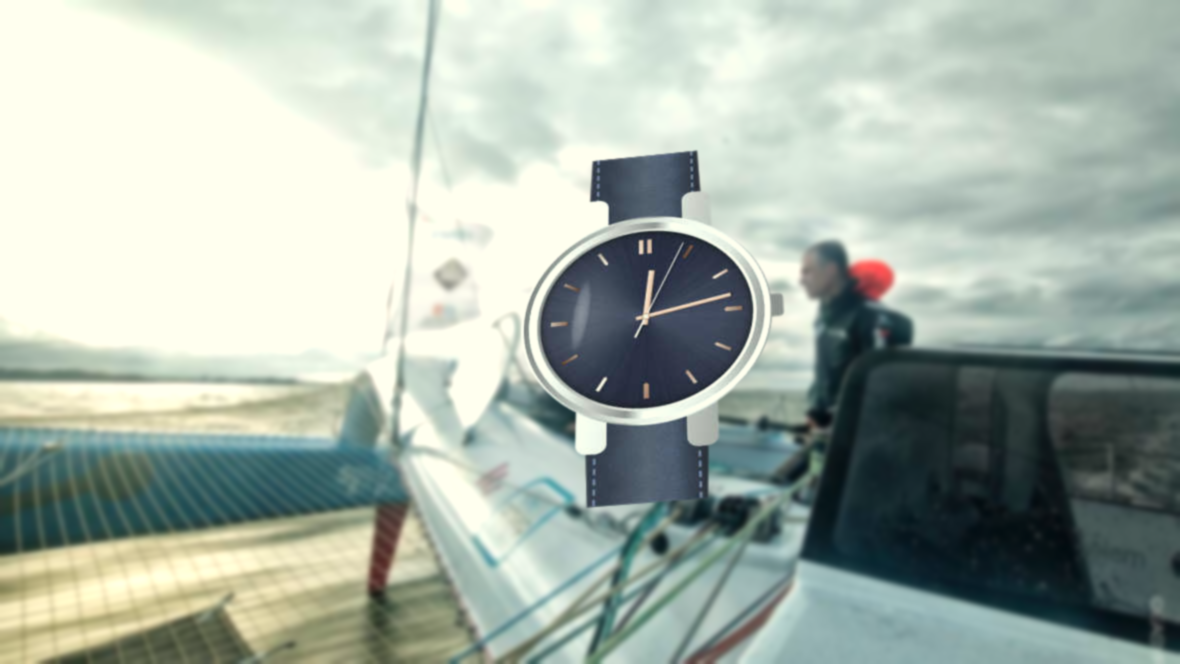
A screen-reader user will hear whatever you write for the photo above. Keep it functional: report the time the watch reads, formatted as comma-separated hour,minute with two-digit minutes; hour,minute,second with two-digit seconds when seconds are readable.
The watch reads 12,13,04
